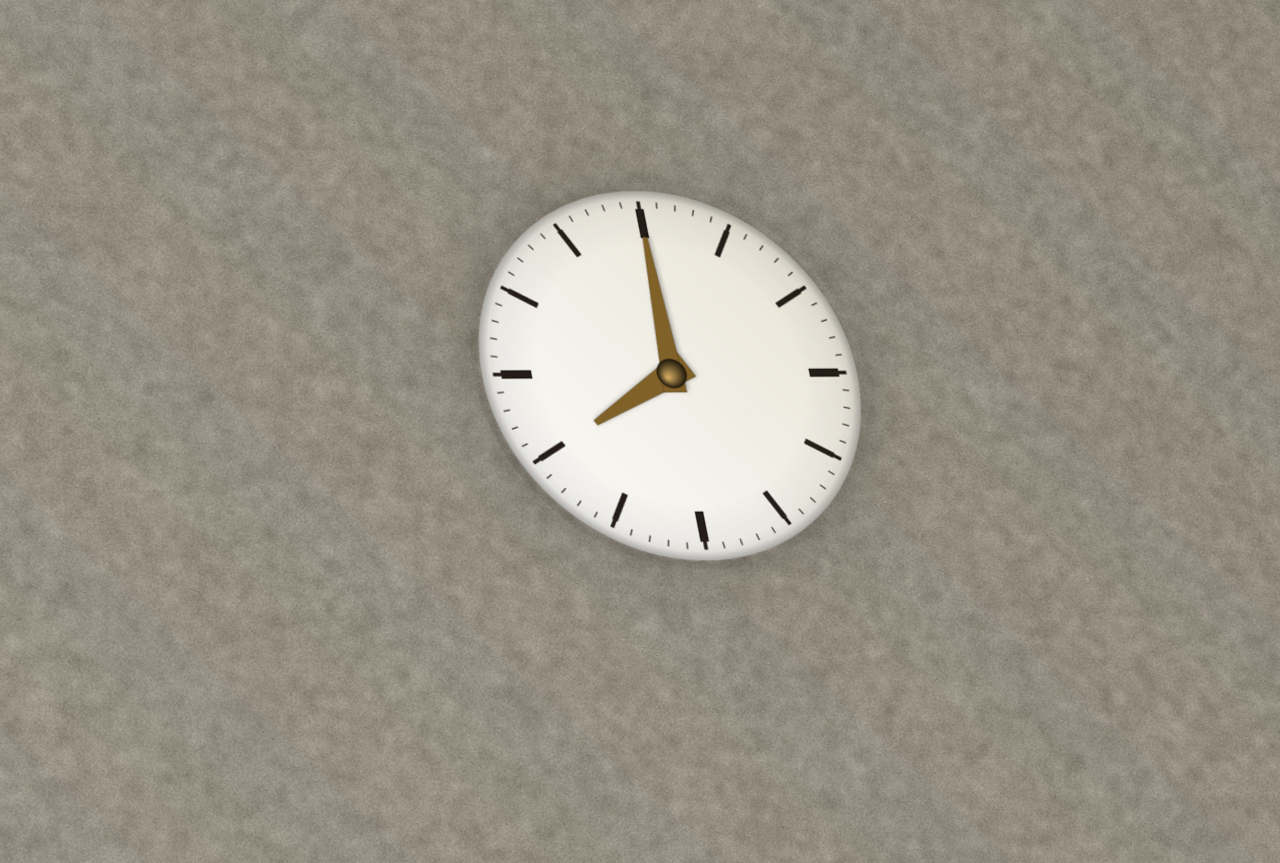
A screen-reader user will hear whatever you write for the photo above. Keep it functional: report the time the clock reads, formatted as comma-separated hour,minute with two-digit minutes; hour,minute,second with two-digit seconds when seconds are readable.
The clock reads 8,00
